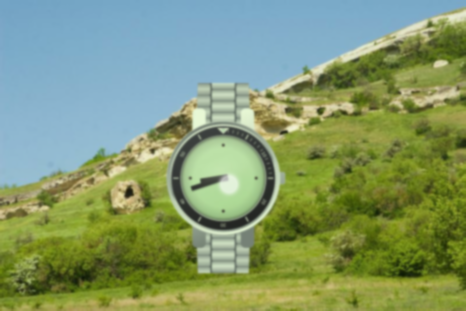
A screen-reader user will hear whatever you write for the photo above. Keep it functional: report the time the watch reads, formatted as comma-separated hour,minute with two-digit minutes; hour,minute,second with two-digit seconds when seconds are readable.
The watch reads 8,42
